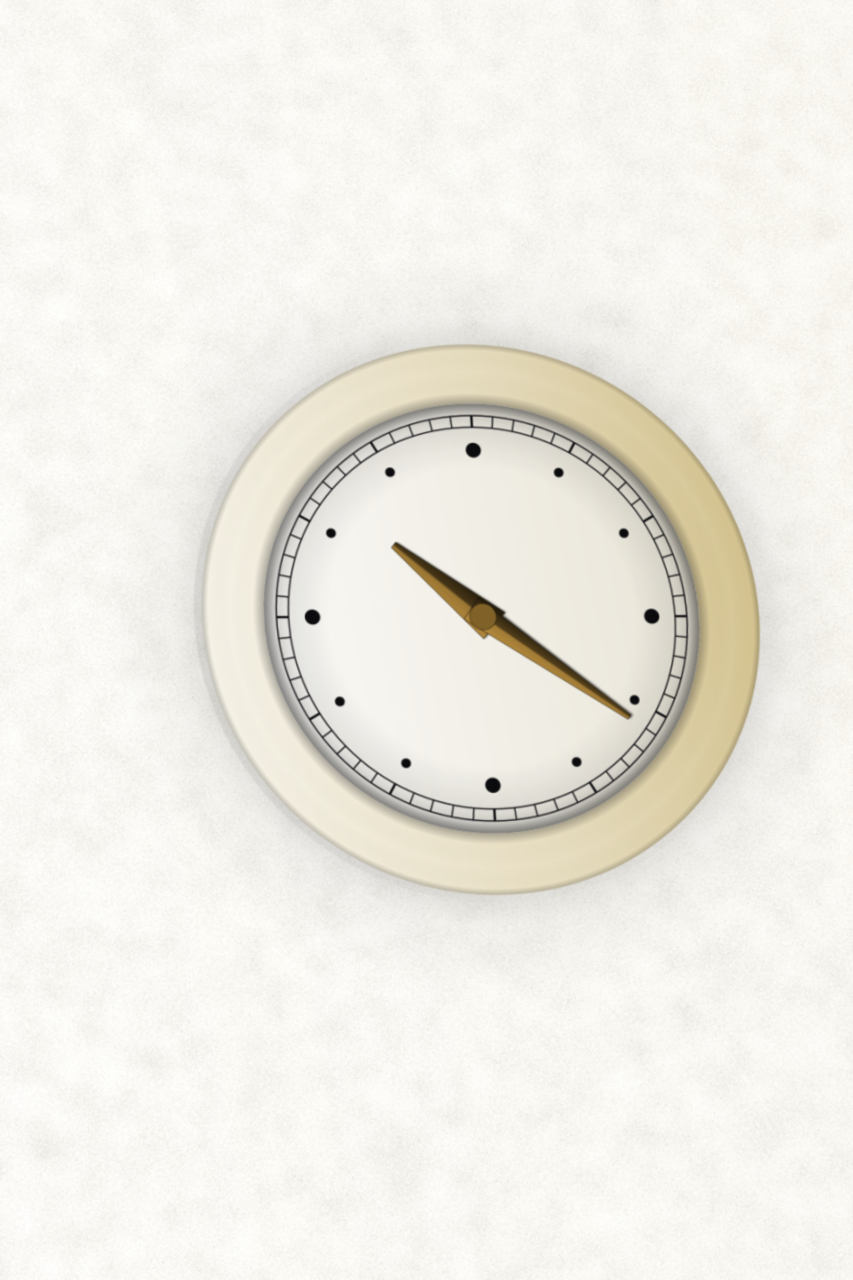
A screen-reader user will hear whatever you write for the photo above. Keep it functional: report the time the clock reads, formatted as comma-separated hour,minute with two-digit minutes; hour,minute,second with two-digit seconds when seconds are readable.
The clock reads 10,21
